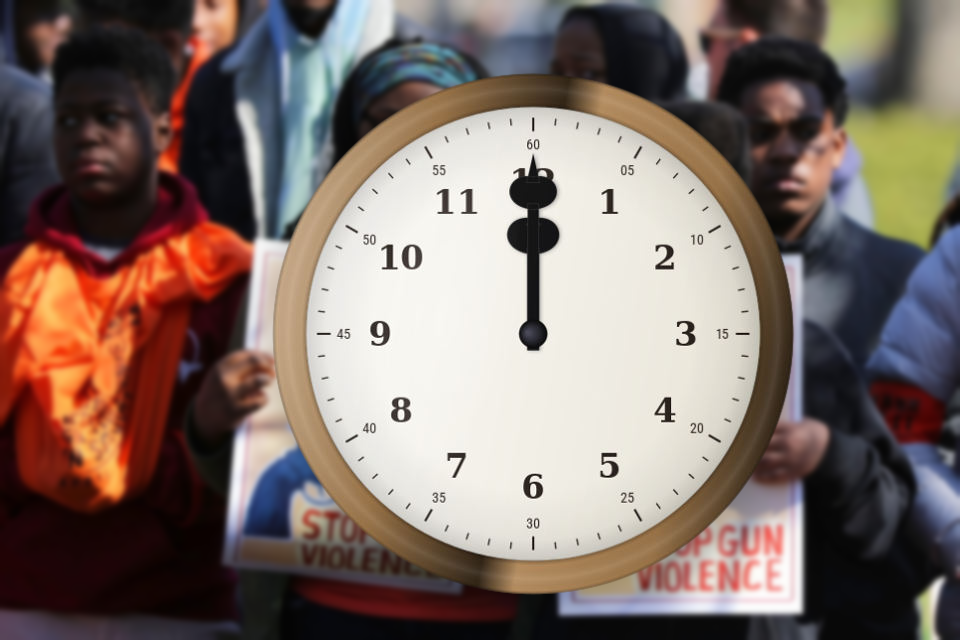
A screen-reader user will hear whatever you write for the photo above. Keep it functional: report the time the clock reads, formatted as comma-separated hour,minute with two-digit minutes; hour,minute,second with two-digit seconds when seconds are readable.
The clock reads 12,00
